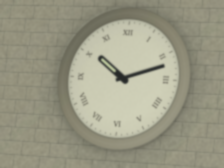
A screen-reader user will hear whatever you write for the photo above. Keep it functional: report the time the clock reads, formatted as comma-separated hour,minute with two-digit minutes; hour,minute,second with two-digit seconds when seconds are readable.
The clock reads 10,12
